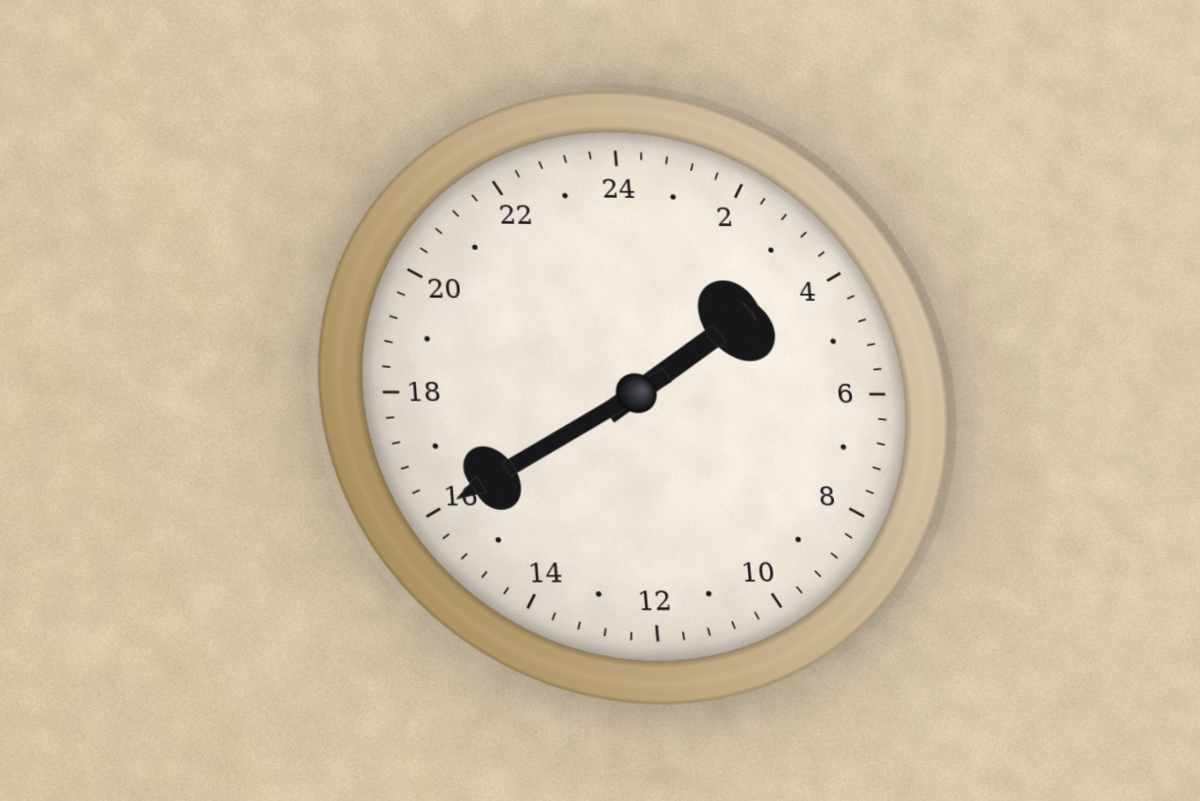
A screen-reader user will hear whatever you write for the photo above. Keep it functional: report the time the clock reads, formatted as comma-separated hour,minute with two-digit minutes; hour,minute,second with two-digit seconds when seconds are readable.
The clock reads 3,40
